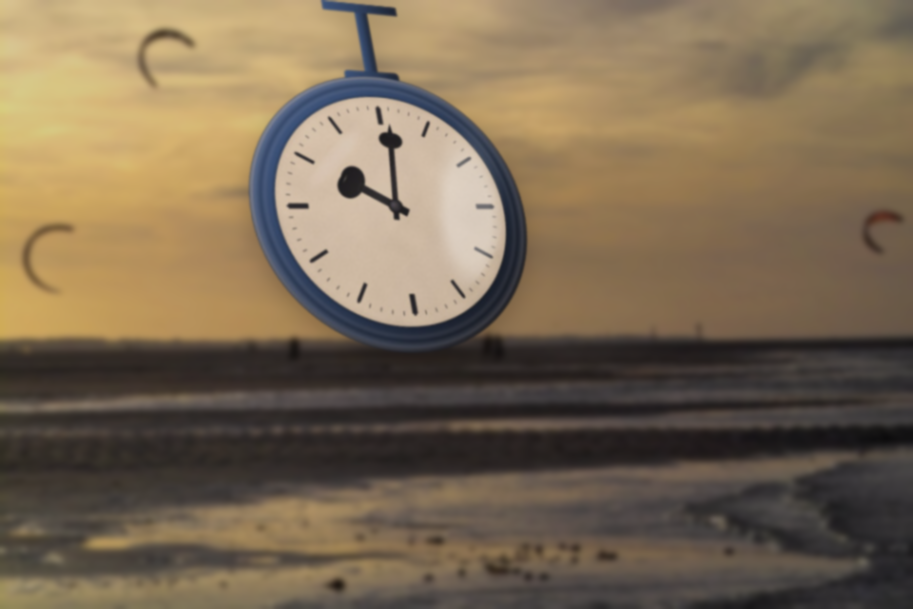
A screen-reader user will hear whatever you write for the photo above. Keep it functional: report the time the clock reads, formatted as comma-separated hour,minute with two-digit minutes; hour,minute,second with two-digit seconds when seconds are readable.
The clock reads 10,01
